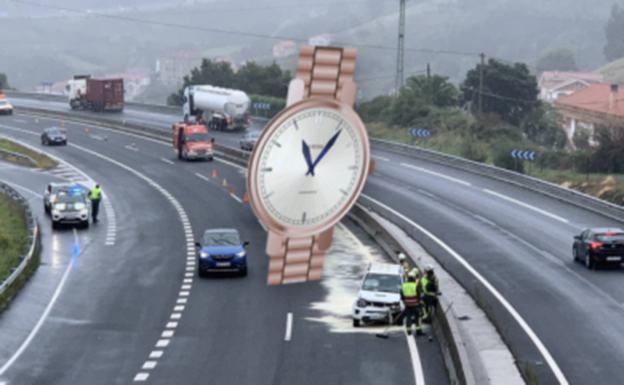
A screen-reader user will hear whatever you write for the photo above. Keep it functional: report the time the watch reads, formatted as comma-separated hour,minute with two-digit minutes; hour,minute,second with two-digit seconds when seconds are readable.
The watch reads 11,06
